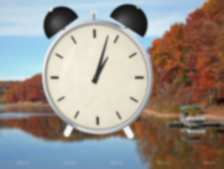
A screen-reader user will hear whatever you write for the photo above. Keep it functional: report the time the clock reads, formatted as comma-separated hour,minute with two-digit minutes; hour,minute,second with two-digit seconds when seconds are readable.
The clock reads 1,03
